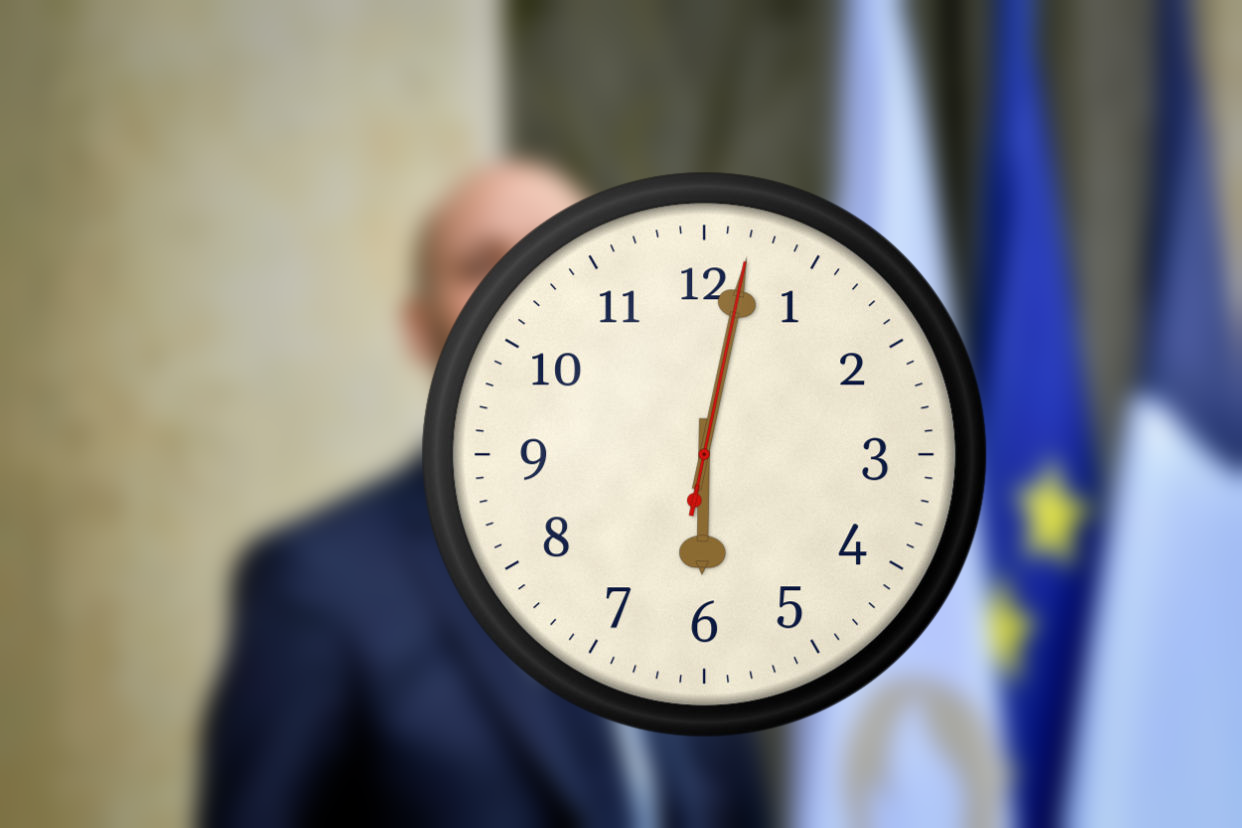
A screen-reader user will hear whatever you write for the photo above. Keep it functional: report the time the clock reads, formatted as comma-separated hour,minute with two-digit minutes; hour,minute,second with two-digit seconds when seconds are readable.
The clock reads 6,02,02
